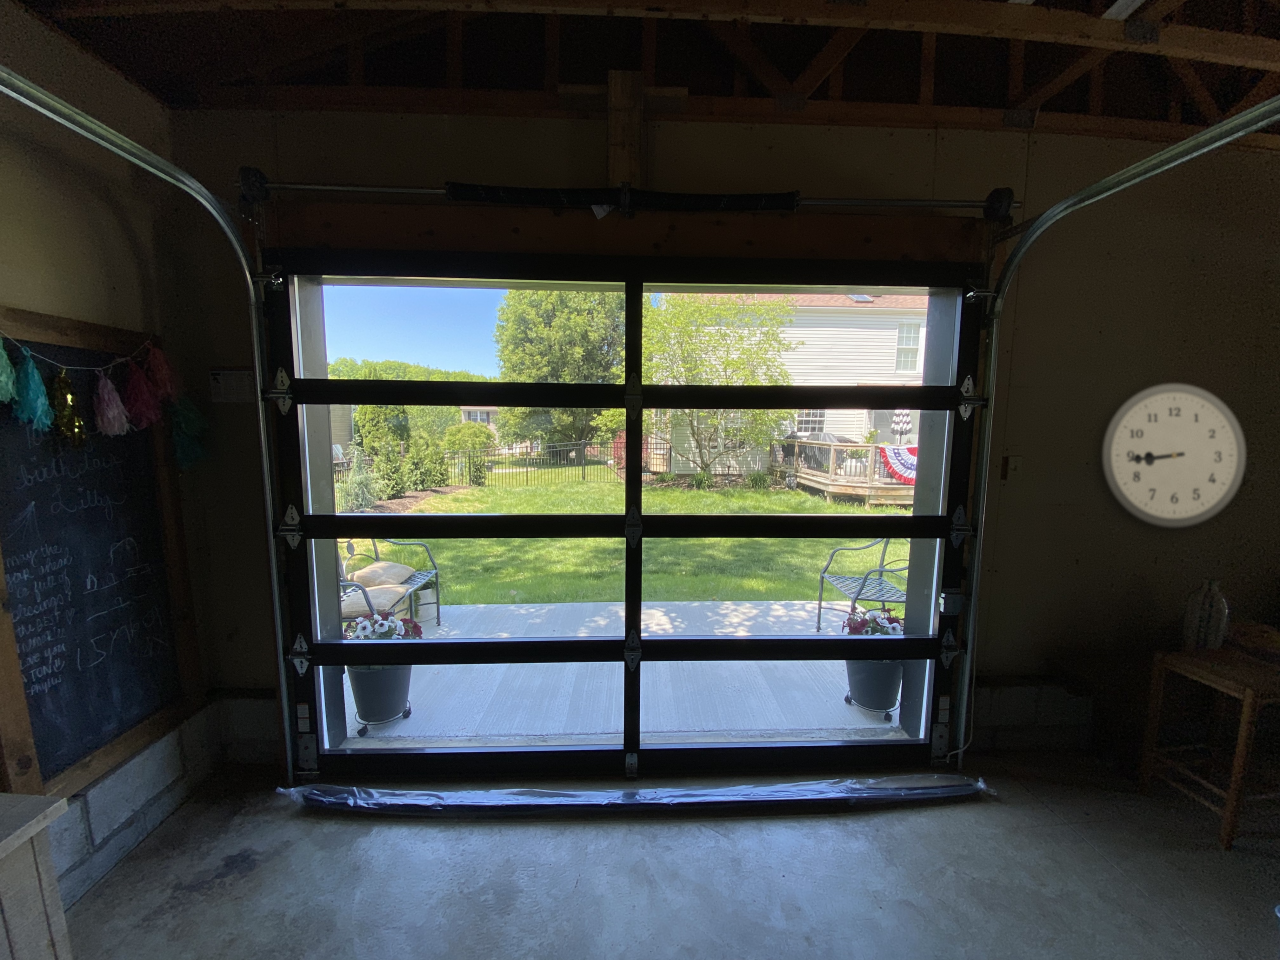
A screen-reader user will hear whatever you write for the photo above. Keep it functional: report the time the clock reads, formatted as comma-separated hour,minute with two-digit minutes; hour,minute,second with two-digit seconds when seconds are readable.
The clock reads 8,44
